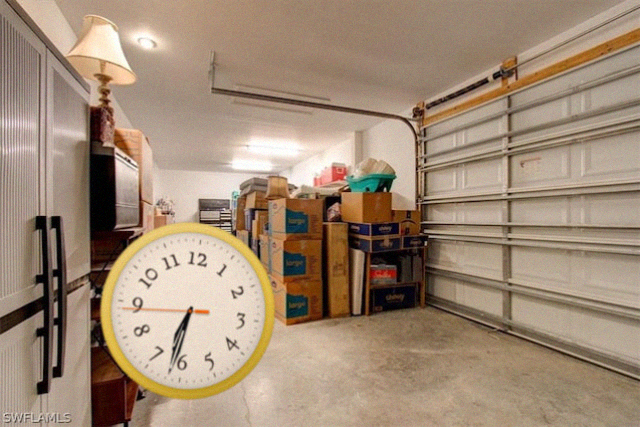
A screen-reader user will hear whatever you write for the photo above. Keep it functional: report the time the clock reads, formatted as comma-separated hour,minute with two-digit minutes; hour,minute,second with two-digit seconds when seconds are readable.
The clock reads 6,31,44
